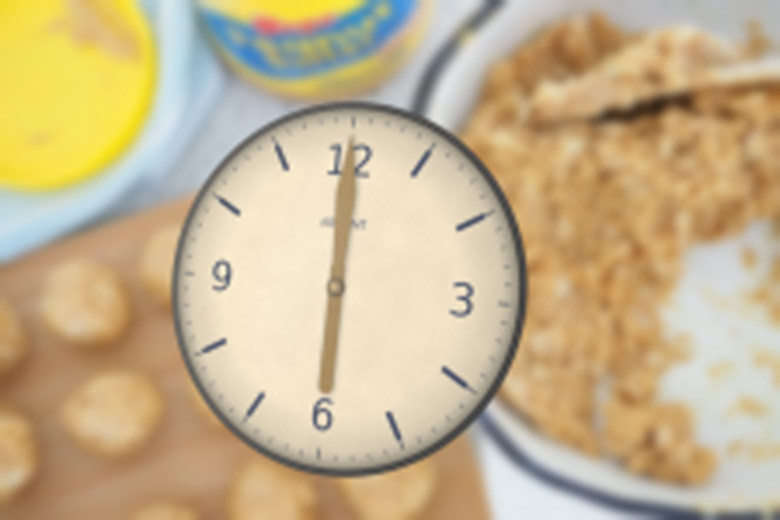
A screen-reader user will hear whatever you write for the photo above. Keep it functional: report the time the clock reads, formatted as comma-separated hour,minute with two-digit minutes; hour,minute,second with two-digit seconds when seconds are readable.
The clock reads 6,00
